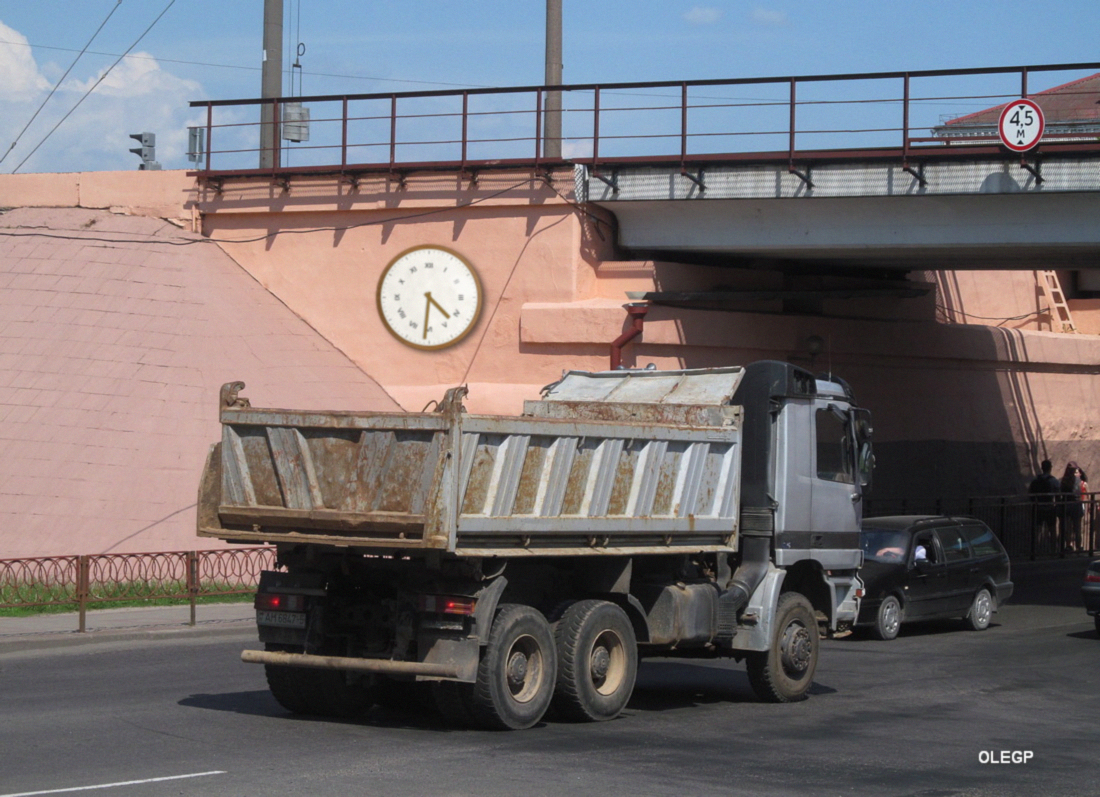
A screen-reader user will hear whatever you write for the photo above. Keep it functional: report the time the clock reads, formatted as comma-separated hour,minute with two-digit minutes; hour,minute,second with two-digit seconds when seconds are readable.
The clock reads 4,31
